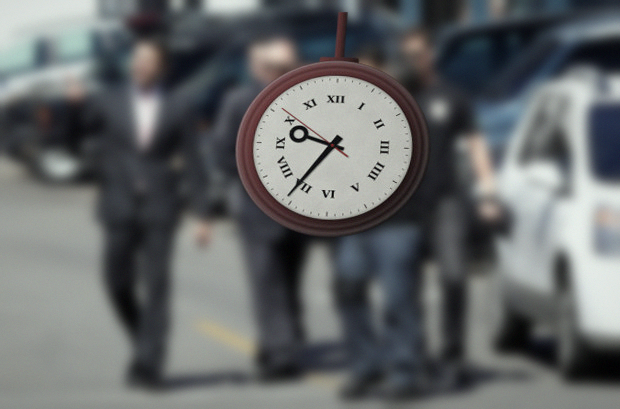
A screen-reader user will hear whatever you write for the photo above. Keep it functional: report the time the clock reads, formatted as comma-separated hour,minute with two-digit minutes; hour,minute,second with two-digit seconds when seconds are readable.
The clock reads 9,35,51
